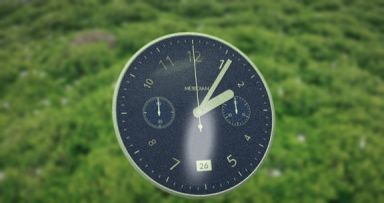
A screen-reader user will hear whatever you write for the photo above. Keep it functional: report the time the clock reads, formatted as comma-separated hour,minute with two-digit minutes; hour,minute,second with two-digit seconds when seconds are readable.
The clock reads 2,06
